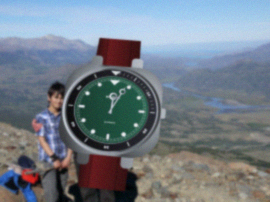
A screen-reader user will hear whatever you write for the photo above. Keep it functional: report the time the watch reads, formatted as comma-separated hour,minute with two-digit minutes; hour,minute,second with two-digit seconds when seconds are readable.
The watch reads 12,04
